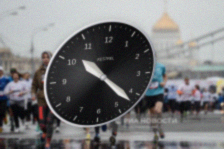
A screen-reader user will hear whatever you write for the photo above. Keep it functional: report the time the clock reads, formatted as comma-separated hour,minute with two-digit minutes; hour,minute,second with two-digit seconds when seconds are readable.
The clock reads 10,22
